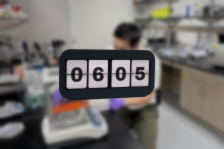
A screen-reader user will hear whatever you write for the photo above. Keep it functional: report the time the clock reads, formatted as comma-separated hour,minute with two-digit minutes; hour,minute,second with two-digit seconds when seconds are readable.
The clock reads 6,05
